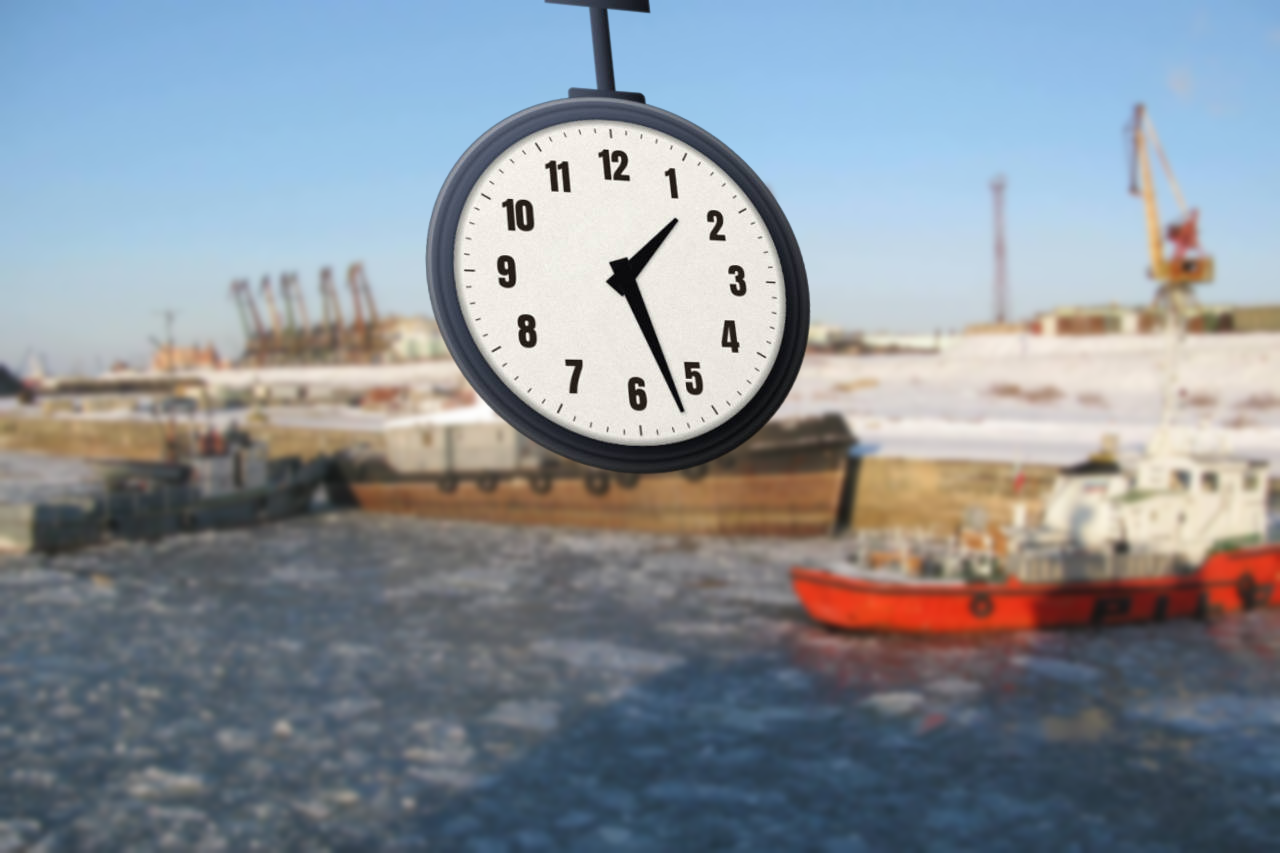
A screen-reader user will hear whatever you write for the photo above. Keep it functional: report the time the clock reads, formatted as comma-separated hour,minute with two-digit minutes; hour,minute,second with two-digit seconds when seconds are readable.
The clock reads 1,27
